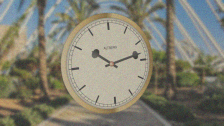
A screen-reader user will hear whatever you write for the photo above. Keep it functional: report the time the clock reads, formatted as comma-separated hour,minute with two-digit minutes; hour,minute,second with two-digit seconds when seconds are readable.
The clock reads 10,13
